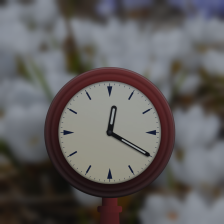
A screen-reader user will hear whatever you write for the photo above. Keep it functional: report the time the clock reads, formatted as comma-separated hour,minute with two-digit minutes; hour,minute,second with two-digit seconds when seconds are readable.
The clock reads 12,20
